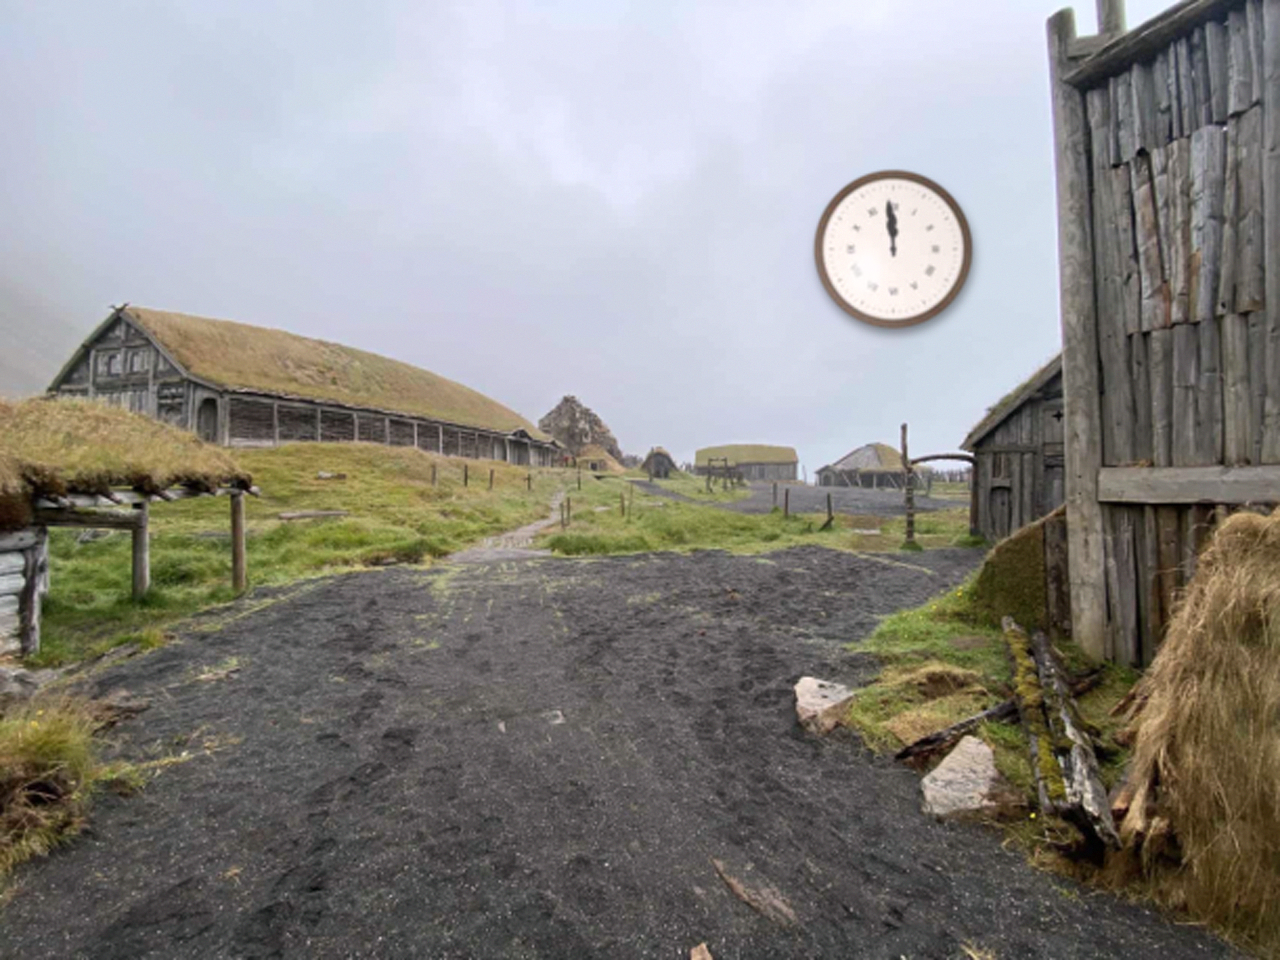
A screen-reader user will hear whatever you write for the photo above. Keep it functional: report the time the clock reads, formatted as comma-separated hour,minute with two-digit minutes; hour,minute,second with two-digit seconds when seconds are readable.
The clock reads 11,59
